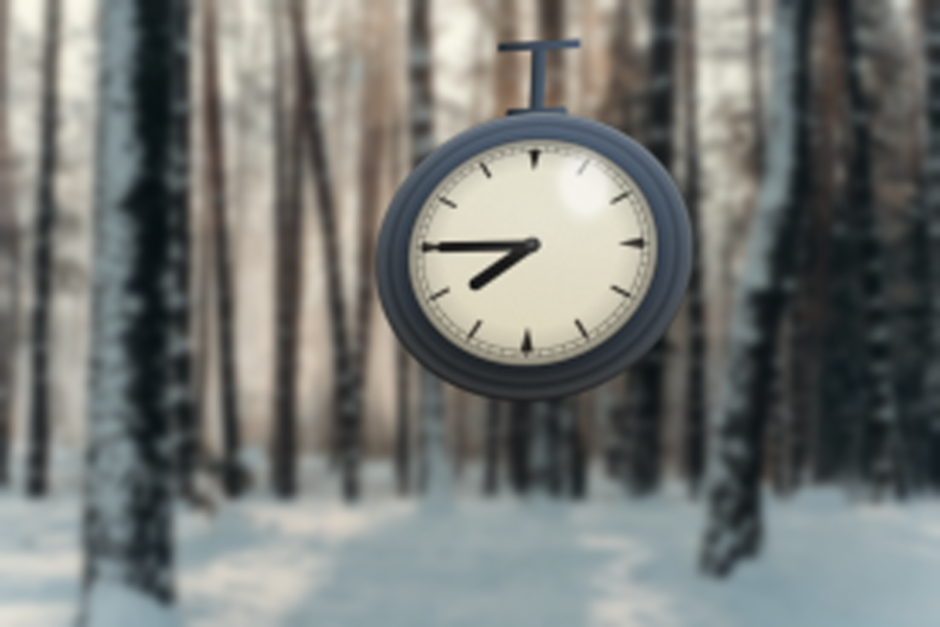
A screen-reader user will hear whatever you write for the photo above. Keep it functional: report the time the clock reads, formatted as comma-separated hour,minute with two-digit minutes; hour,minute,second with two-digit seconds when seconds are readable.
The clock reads 7,45
